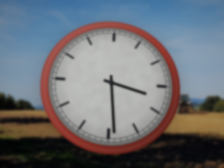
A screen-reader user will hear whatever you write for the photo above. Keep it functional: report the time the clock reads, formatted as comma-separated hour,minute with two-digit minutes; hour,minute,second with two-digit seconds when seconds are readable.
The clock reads 3,29
